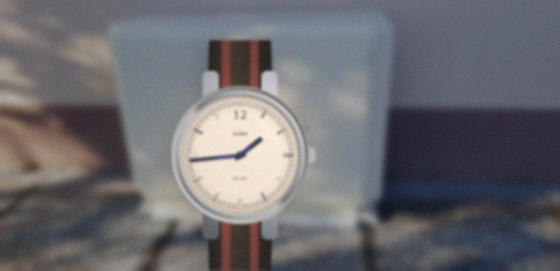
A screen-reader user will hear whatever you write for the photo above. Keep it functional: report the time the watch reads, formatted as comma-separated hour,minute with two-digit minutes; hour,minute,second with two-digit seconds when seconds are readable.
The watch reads 1,44
